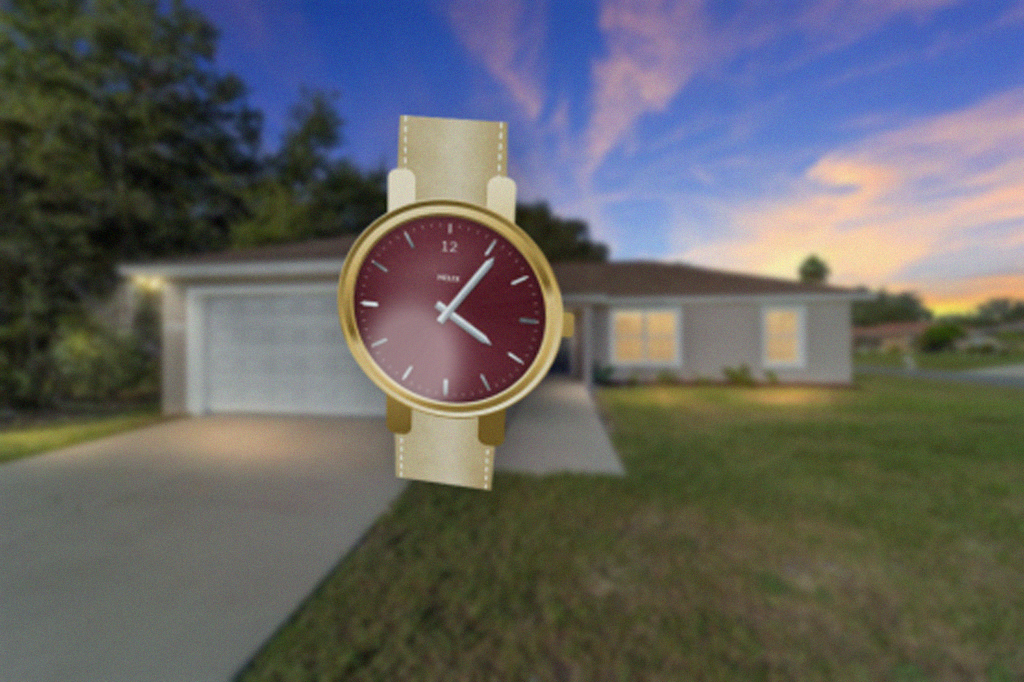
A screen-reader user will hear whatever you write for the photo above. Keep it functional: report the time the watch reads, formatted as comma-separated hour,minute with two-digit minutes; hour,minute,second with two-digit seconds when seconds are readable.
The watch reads 4,06
